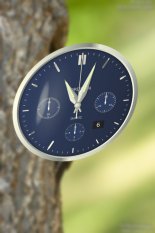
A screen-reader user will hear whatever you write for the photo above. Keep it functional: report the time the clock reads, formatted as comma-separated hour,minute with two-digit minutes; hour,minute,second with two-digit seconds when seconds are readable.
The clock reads 11,03
